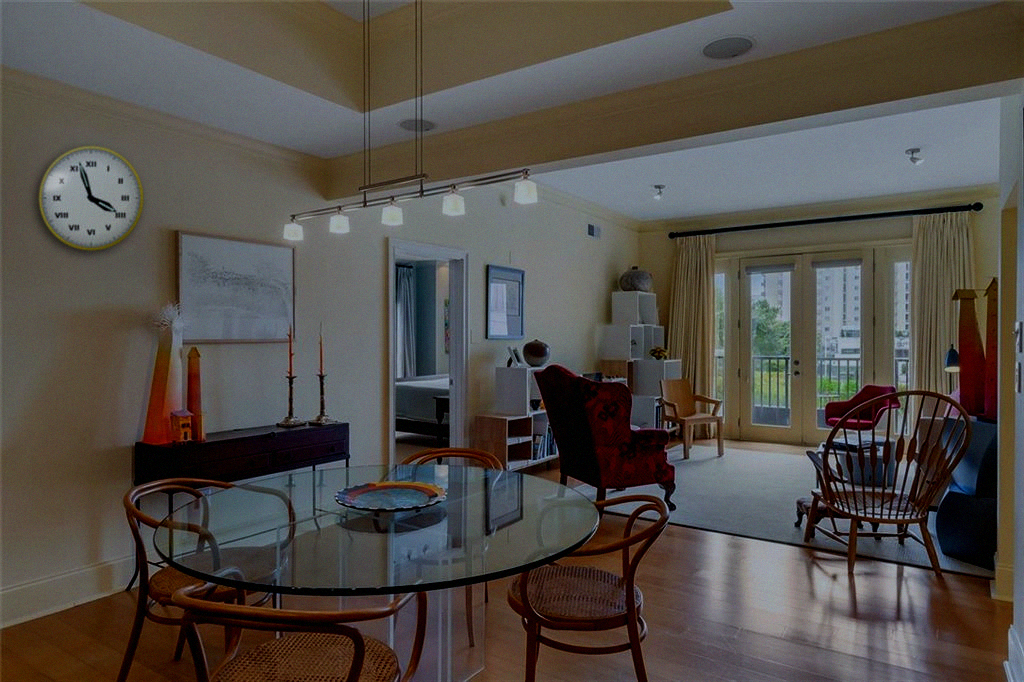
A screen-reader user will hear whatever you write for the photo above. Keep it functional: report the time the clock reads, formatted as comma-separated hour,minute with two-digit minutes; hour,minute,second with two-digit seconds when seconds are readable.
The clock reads 3,57
